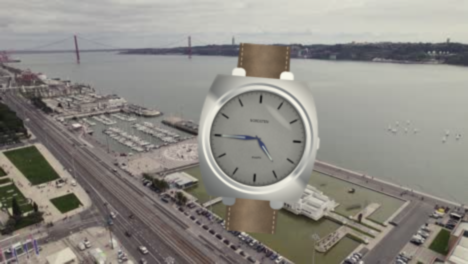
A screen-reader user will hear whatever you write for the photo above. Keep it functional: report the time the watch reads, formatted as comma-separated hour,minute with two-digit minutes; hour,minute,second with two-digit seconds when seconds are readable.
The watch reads 4,45
